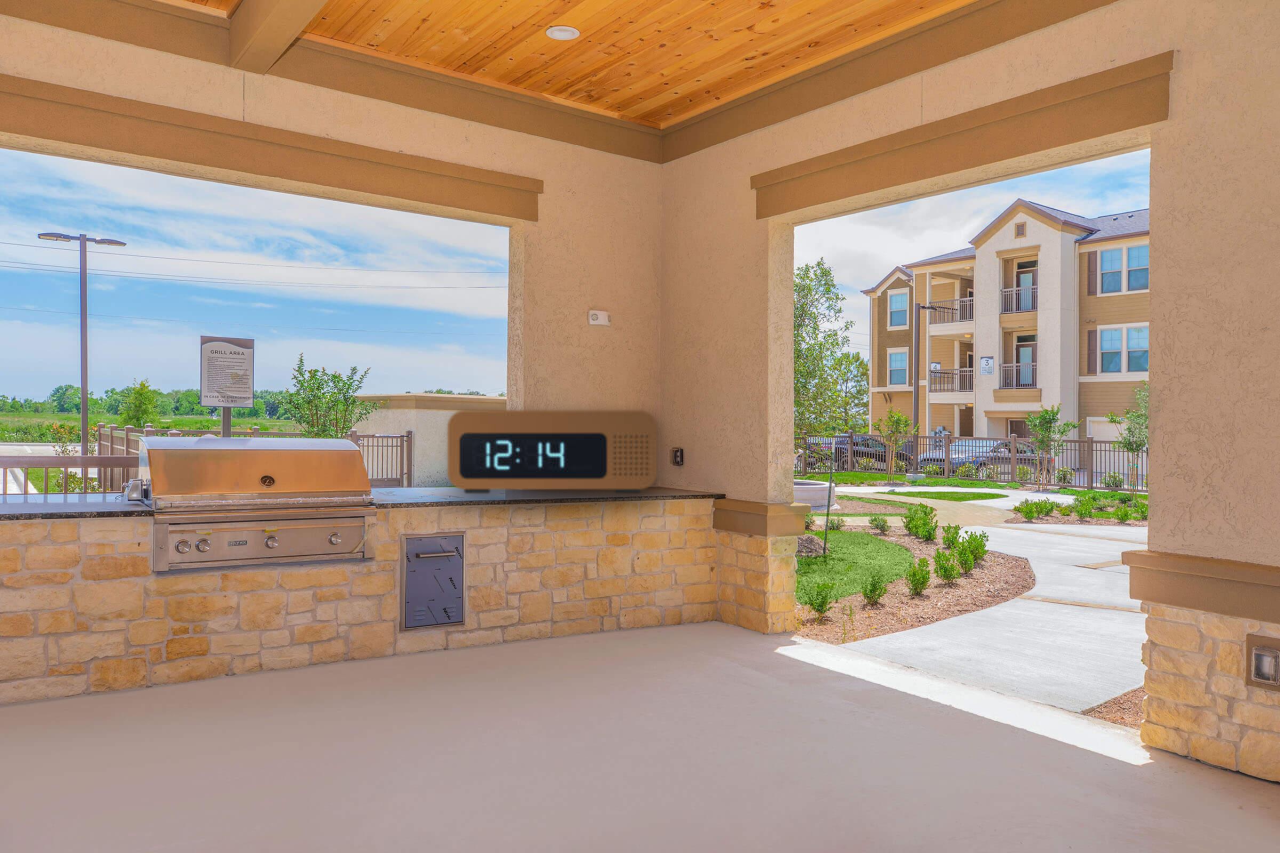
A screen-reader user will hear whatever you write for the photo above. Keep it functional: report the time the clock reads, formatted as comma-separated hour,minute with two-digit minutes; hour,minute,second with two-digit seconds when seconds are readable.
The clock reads 12,14
